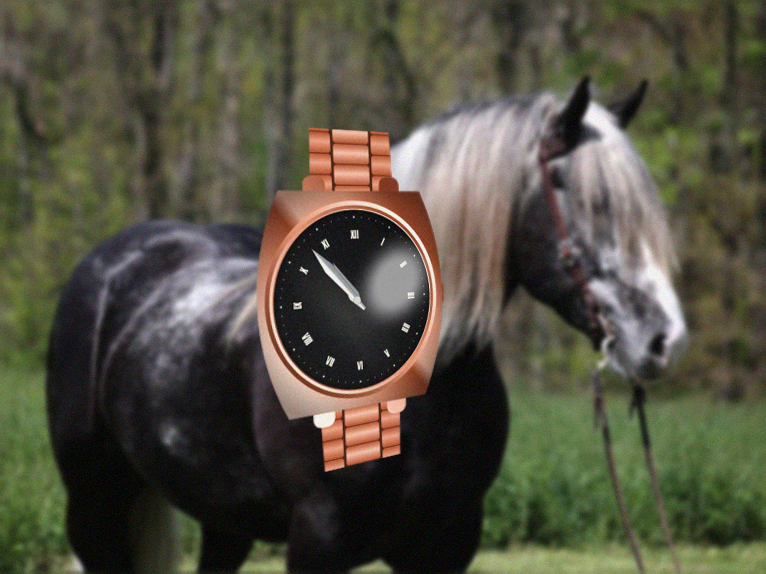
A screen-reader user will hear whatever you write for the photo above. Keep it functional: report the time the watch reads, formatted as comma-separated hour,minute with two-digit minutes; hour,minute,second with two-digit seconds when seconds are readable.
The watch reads 10,53
